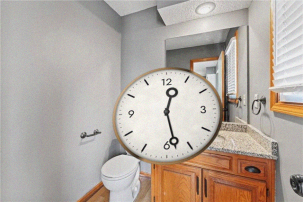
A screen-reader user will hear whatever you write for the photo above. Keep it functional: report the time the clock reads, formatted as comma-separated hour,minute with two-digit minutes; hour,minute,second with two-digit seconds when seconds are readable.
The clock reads 12,28
